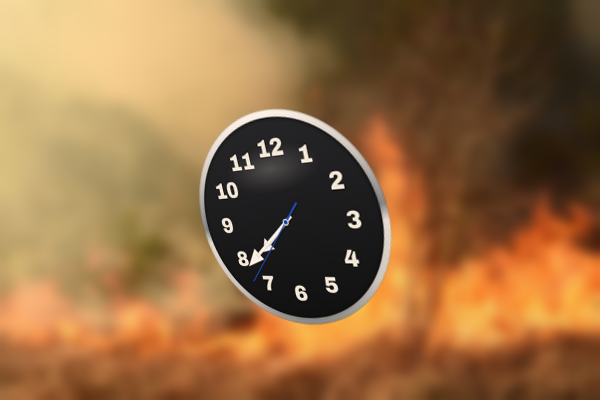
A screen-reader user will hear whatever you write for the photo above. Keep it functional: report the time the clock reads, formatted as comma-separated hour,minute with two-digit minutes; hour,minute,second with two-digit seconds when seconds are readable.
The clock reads 7,38,37
